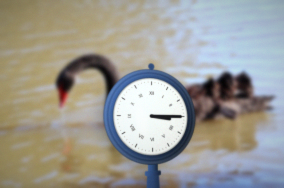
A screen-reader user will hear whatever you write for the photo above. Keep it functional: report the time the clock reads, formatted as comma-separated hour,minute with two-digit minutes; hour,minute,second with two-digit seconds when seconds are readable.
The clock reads 3,15
